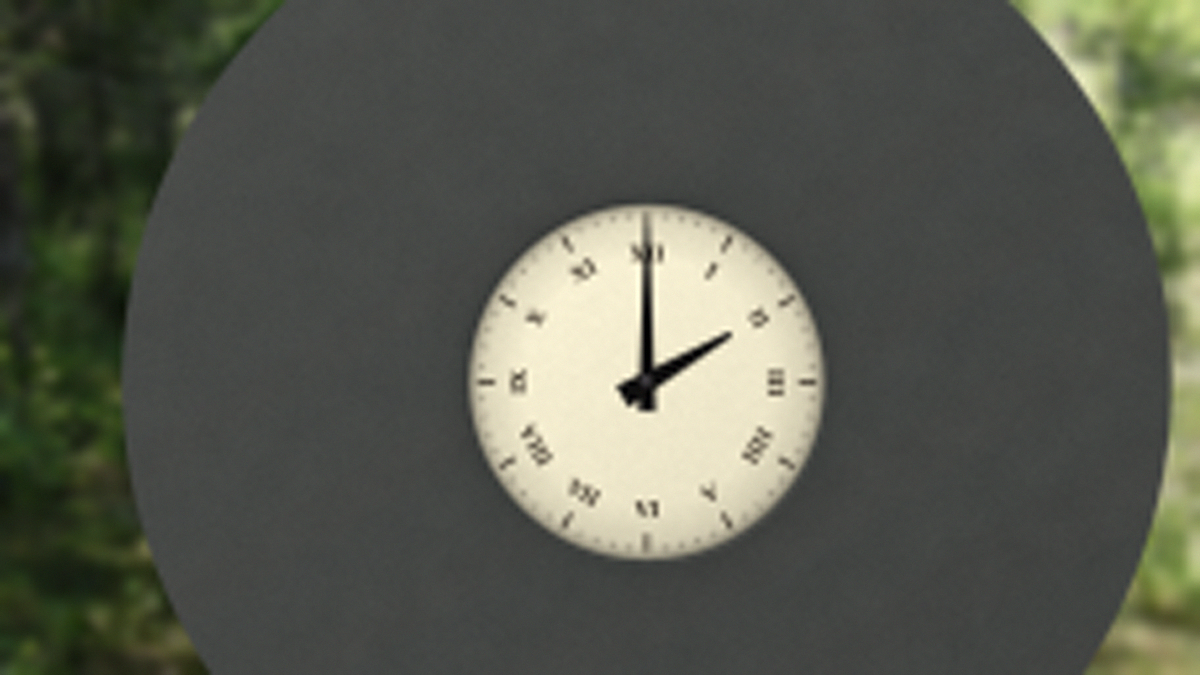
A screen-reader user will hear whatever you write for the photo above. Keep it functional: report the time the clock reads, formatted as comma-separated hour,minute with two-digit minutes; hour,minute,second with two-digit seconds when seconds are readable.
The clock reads 2,00
